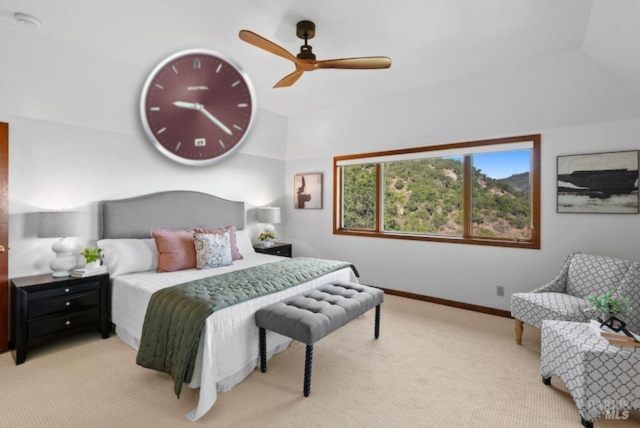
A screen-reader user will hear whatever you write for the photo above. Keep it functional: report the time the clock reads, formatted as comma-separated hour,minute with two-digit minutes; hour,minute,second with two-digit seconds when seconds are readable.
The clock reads 9,22
